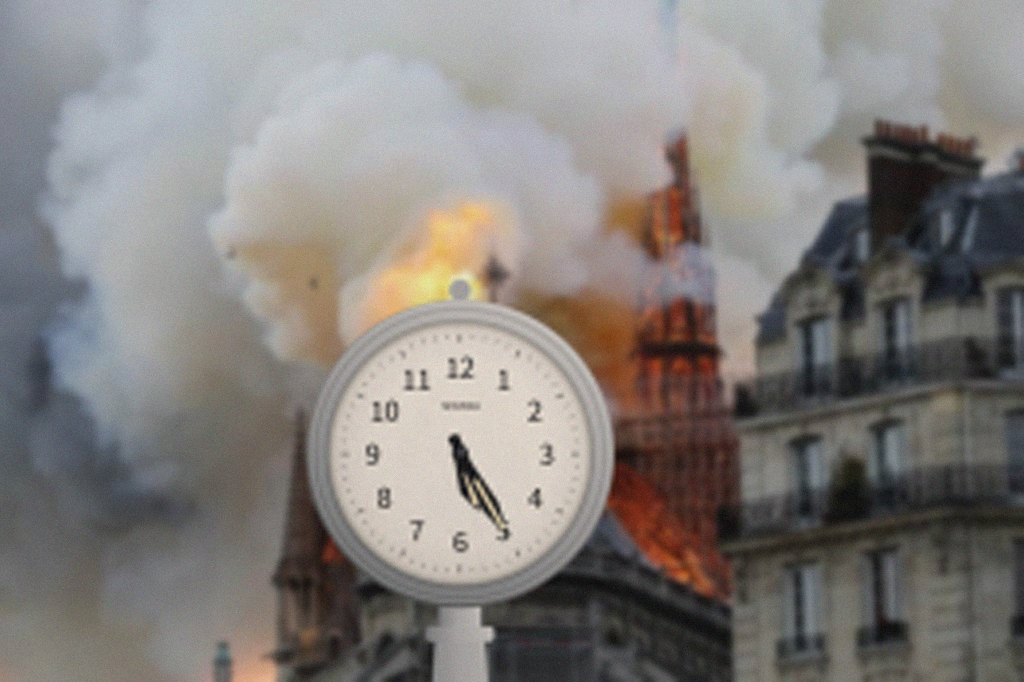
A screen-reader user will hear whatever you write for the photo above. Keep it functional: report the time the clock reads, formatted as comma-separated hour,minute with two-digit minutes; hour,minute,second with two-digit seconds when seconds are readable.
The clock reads 5,25
